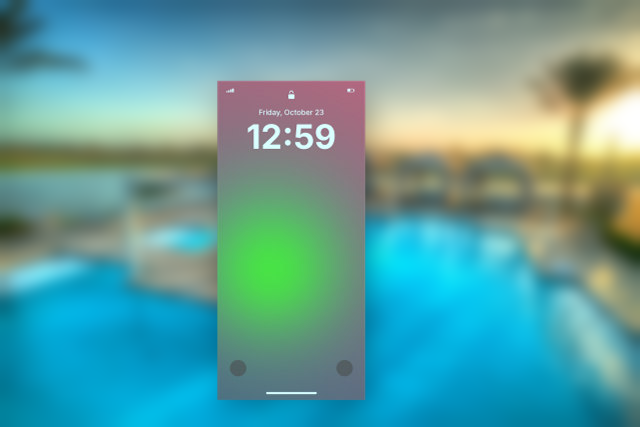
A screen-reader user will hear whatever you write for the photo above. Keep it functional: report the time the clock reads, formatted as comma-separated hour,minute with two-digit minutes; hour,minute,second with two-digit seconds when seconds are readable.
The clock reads 12,59
